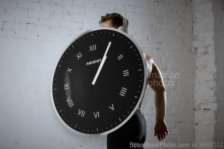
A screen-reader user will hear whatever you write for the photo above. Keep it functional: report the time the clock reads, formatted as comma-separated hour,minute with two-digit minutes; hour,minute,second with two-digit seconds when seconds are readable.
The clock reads 1,05
